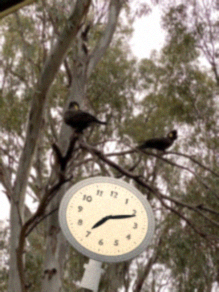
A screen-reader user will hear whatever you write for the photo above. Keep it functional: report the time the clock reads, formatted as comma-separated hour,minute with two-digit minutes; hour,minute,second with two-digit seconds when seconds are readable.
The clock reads 7,11
